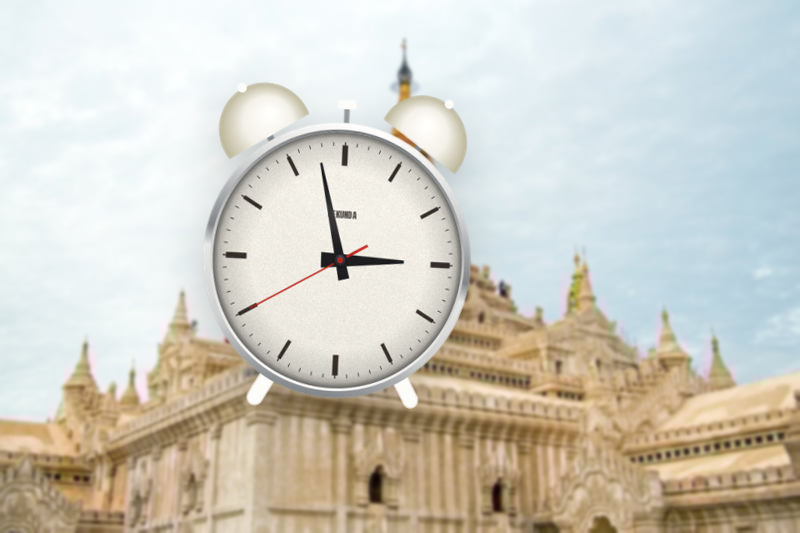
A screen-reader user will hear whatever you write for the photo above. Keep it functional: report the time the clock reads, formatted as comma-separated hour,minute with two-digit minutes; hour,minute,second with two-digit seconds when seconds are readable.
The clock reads 2,57,40
